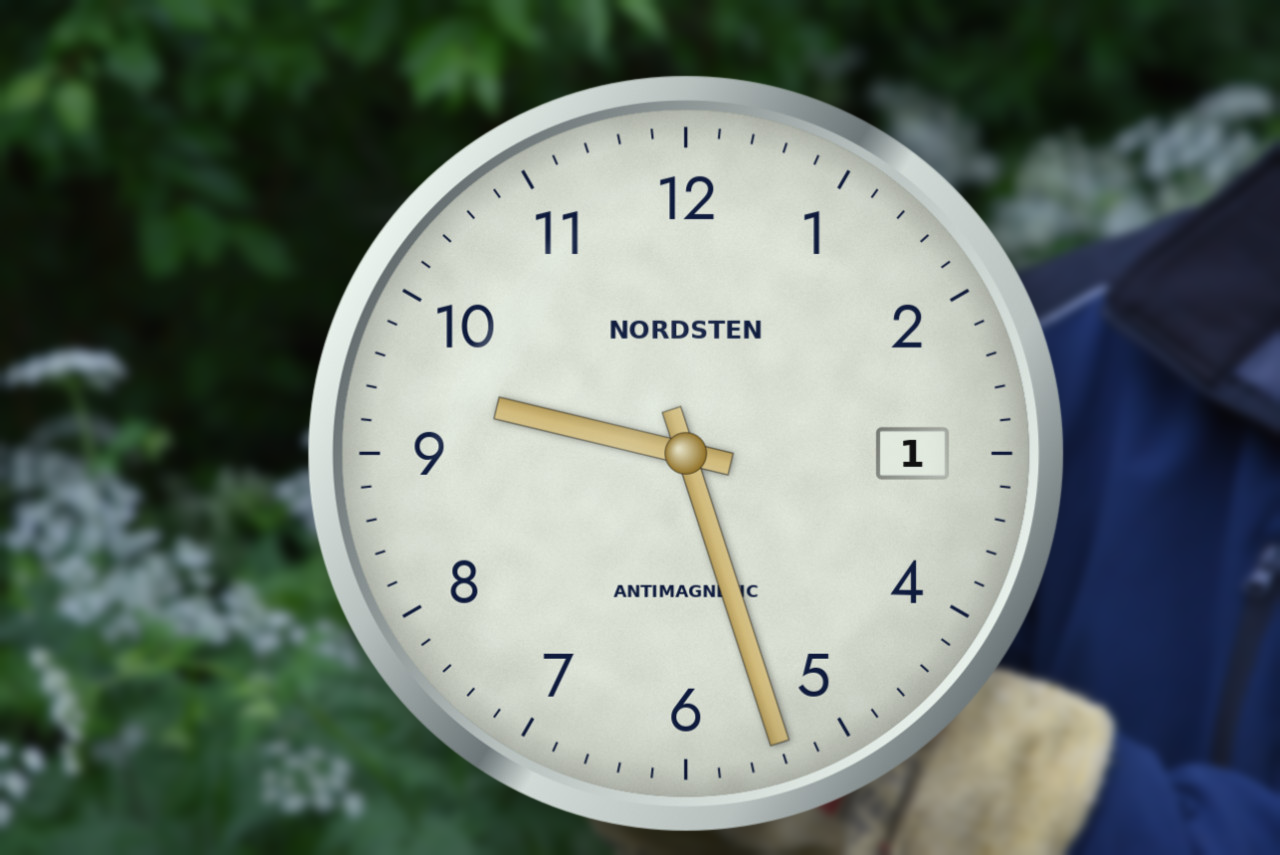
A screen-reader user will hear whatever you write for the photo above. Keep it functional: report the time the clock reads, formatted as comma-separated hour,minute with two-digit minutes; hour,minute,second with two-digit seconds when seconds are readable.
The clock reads 9,27
